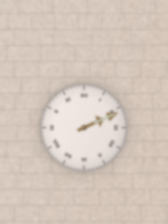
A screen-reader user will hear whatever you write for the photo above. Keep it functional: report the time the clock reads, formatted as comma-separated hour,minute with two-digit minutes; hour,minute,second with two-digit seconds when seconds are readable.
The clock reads 2,11
